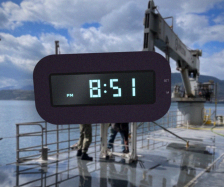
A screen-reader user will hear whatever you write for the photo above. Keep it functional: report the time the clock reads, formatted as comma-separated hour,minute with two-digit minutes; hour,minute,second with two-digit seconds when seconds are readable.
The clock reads 8,51
